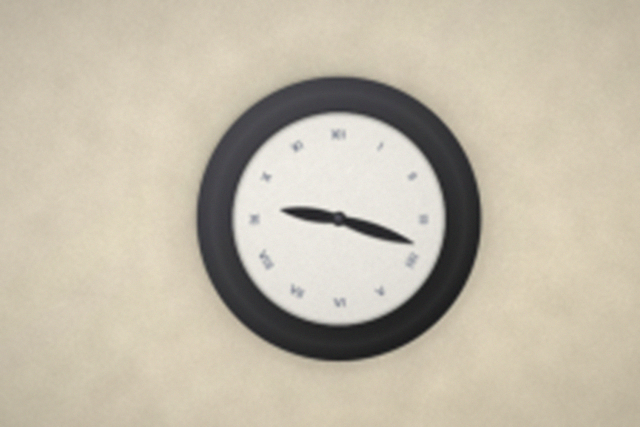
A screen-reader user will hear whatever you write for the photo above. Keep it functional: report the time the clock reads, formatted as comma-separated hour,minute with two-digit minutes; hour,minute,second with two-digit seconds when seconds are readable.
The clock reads 9,18
